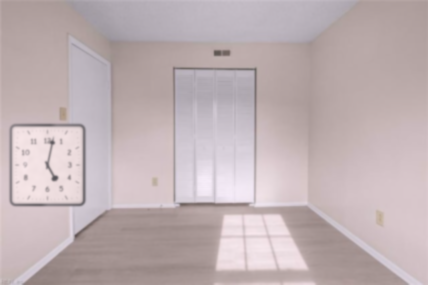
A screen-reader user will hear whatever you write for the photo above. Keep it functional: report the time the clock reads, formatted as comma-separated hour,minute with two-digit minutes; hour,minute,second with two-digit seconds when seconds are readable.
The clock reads 5,02
